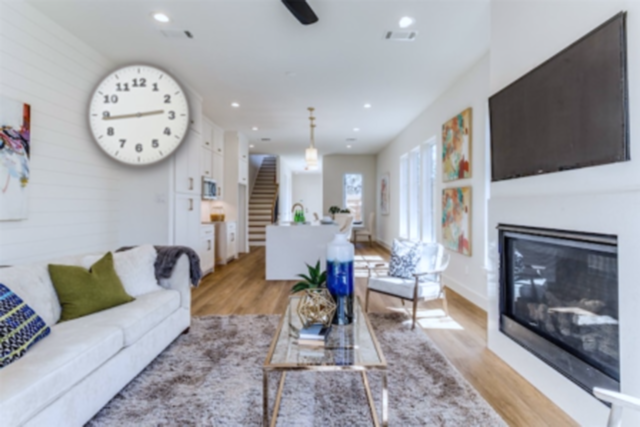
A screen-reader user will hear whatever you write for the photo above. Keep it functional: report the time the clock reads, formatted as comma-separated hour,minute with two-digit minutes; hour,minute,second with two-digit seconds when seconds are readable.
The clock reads 2,44
